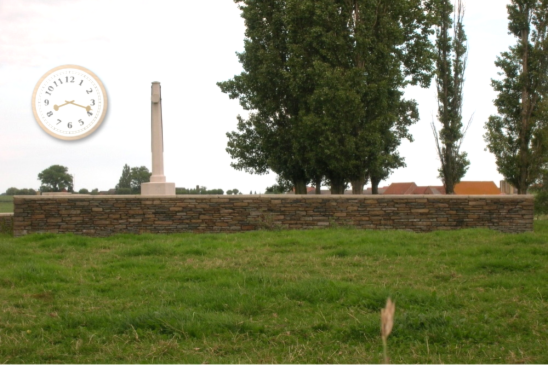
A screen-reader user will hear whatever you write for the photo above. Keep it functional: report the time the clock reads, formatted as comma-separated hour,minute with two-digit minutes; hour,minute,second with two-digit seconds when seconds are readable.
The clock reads 8,18
